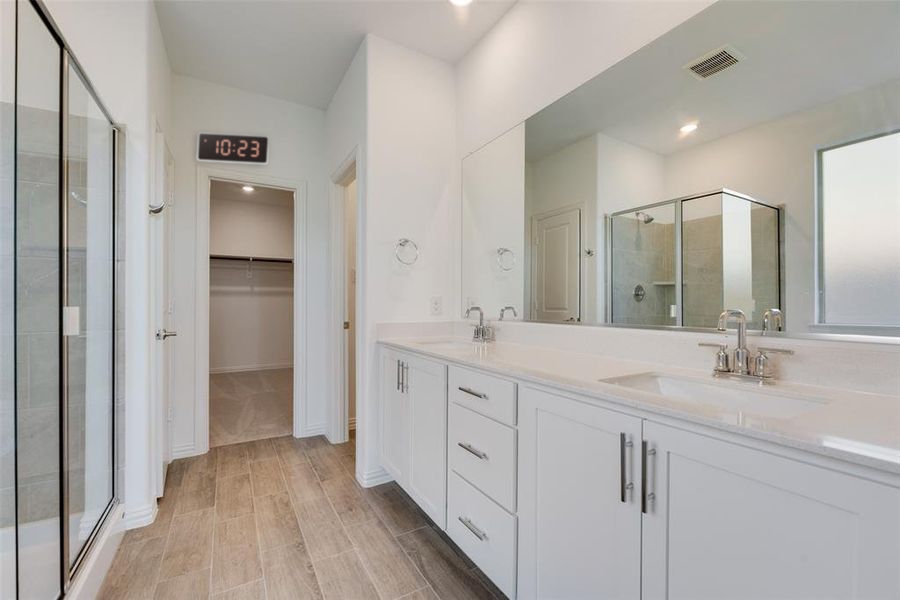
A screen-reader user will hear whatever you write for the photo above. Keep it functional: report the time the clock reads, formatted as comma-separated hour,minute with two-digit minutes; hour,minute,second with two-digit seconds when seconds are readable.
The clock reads 10,23
